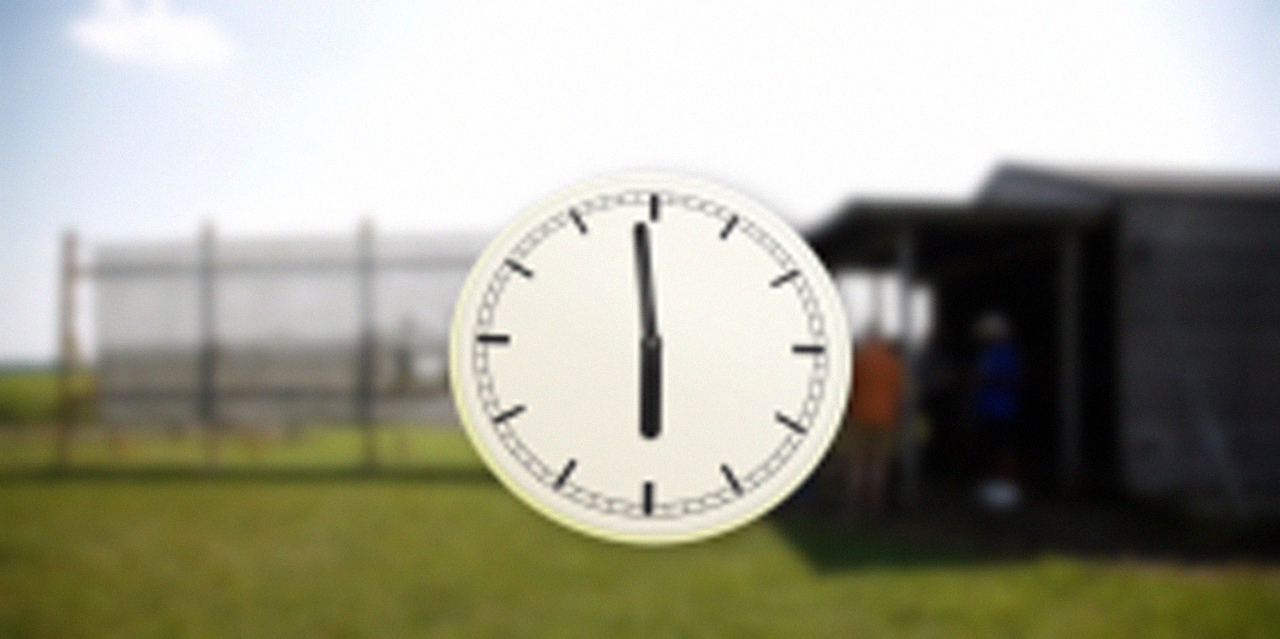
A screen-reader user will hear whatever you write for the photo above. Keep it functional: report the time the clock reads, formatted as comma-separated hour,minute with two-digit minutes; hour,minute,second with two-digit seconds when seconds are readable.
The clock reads 5,59
